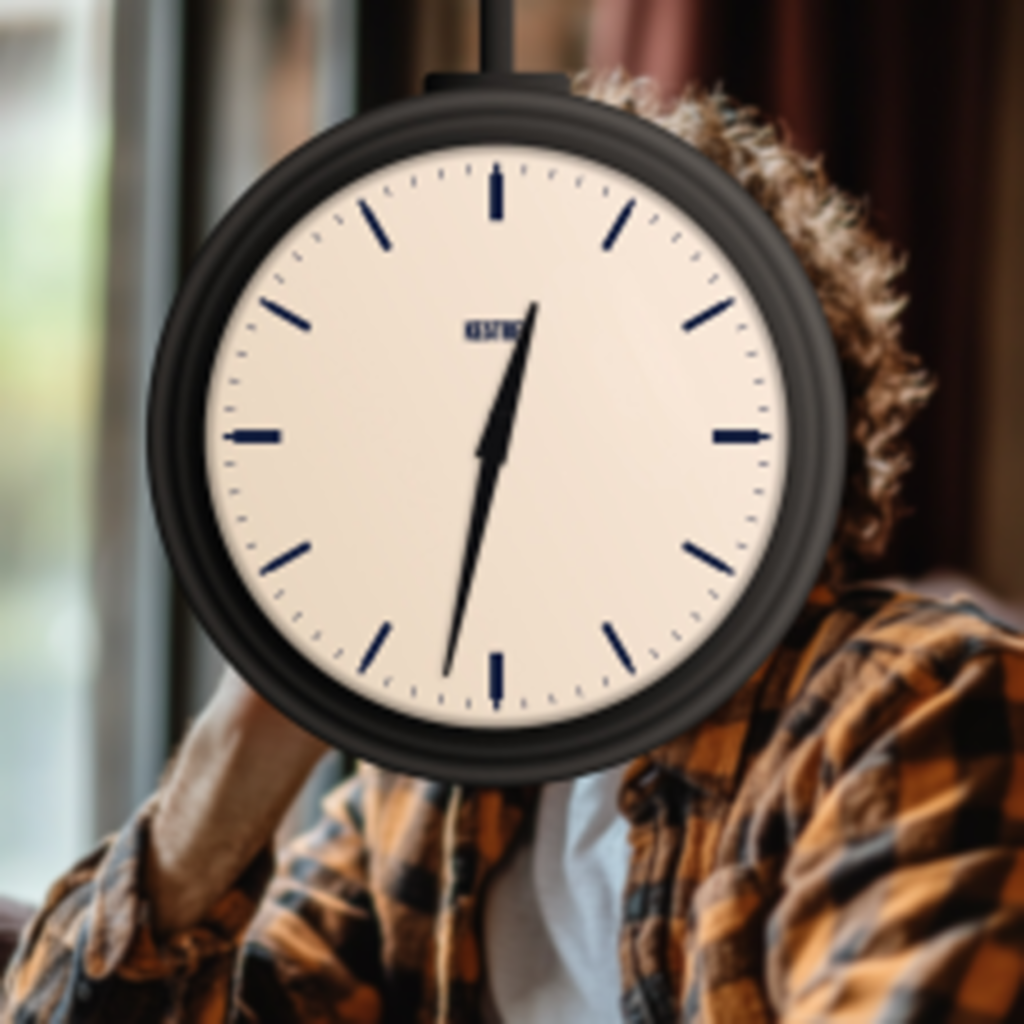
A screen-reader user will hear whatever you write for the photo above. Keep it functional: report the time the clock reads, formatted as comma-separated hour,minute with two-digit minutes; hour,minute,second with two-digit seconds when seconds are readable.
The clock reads 12,32
